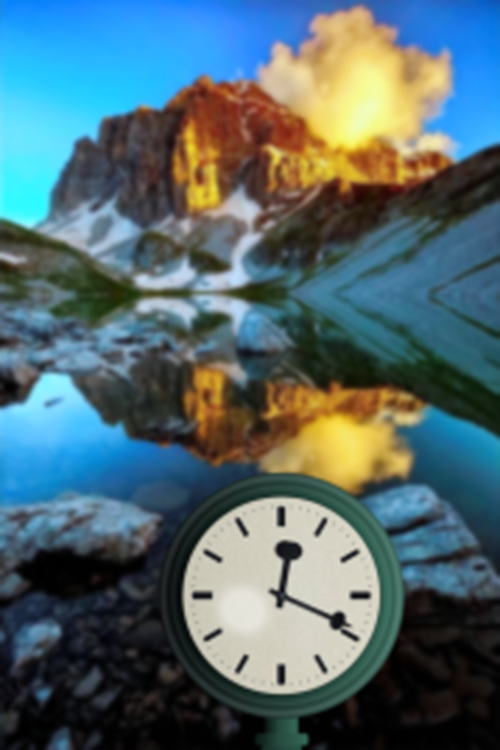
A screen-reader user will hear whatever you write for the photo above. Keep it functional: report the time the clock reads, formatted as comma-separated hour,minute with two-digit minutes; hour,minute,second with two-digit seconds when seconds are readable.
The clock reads 12,19
